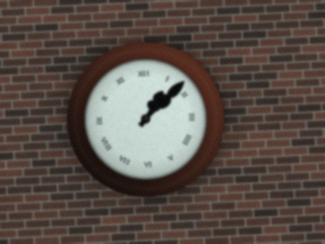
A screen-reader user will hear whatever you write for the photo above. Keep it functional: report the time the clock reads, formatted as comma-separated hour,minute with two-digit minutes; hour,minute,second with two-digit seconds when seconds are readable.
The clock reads 1,08
